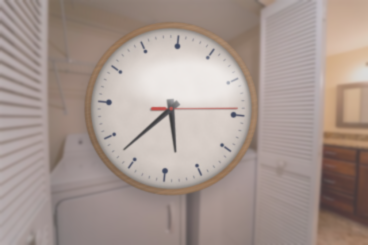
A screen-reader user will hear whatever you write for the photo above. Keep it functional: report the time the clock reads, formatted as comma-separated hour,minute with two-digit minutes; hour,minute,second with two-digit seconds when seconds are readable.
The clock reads 5,37,14
